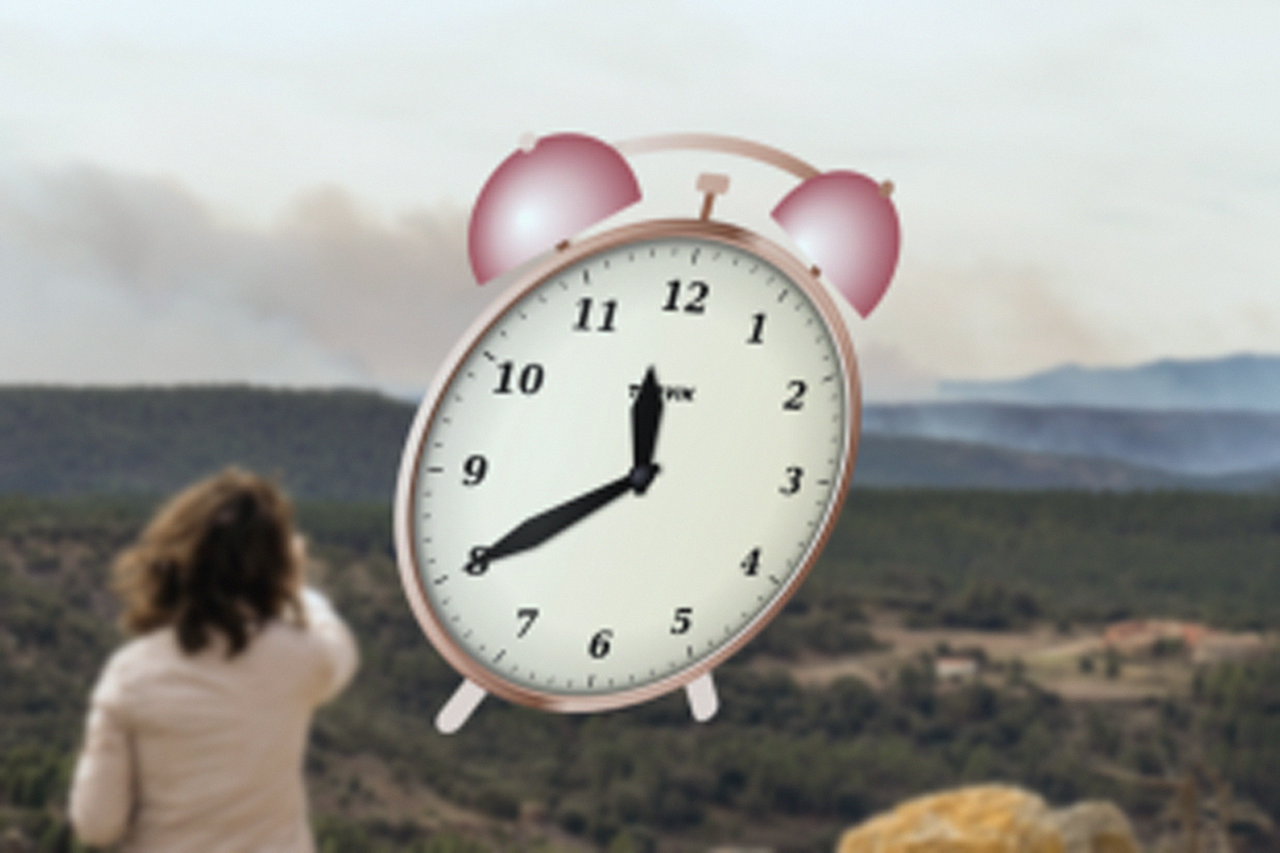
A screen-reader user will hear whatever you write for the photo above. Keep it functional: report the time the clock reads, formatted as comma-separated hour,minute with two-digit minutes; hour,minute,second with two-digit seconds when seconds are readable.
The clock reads 11,40
